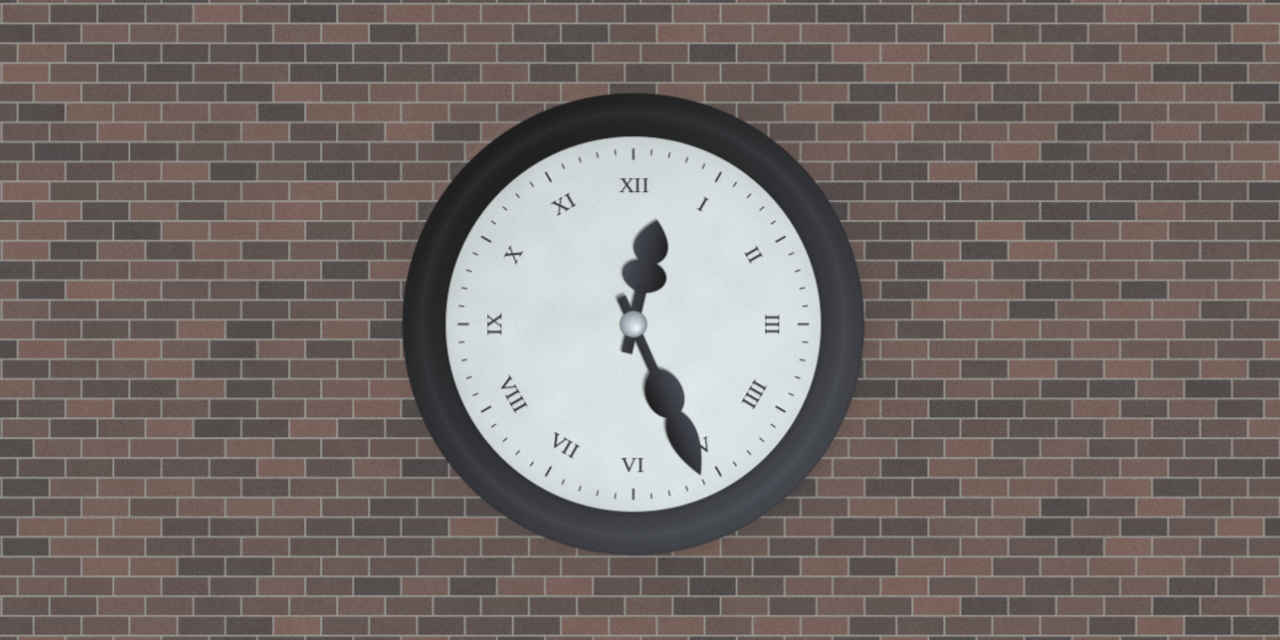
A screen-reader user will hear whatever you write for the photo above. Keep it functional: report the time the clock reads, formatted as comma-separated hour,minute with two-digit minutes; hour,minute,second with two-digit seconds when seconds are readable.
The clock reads 12,26
